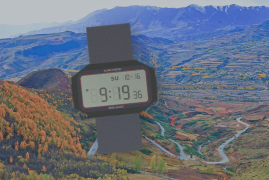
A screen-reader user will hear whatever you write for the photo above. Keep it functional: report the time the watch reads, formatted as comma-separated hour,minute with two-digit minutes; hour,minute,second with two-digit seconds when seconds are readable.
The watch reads 9,19,36
